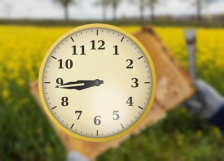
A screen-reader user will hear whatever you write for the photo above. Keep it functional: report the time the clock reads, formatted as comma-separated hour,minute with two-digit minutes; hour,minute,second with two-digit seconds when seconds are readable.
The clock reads 8,44
